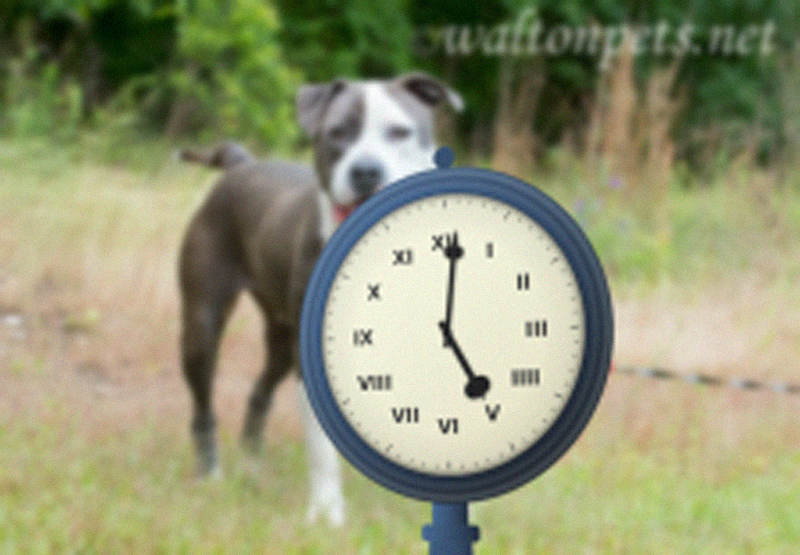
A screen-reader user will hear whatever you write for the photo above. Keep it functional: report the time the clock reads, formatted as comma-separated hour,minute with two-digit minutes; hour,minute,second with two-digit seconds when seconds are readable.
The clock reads 5,01
